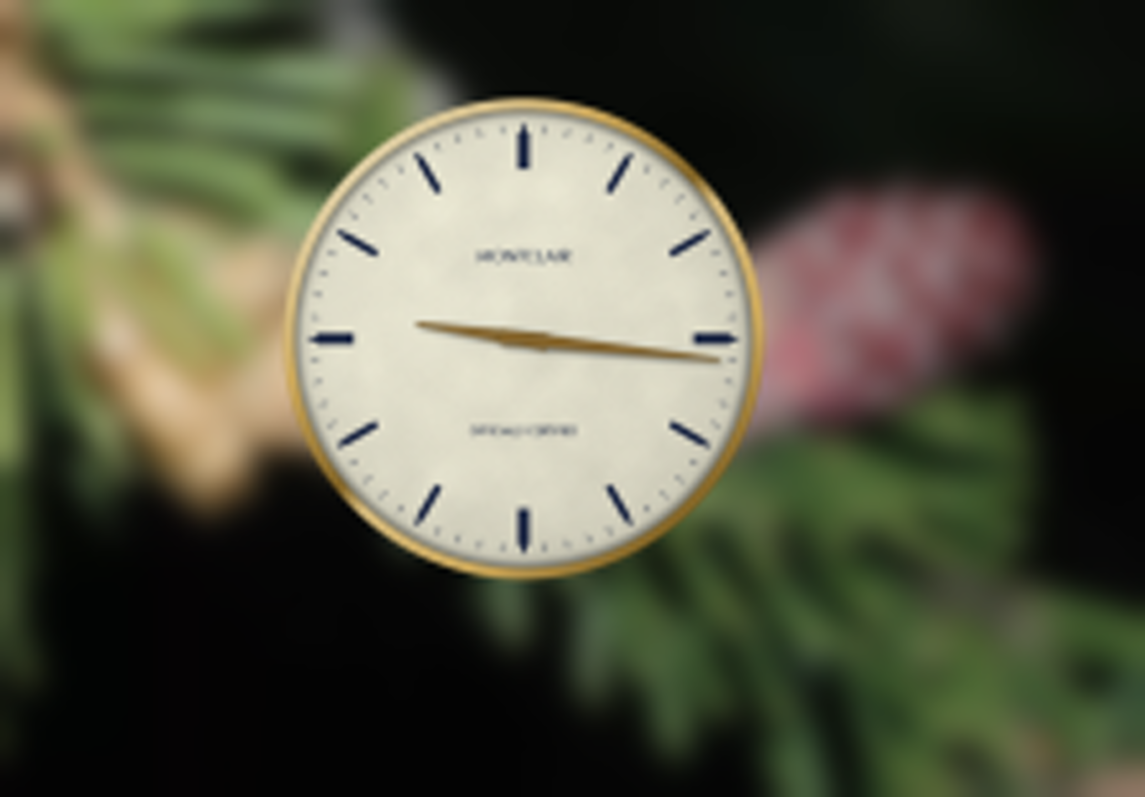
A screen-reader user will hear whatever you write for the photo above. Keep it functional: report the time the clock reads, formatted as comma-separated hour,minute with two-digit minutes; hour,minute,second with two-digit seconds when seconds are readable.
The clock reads 9,16
